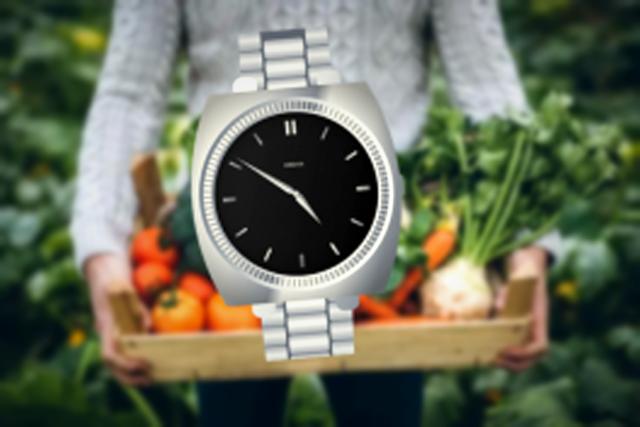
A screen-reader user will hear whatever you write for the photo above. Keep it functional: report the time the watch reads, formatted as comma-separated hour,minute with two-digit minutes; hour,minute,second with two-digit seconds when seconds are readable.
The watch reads 4,51
